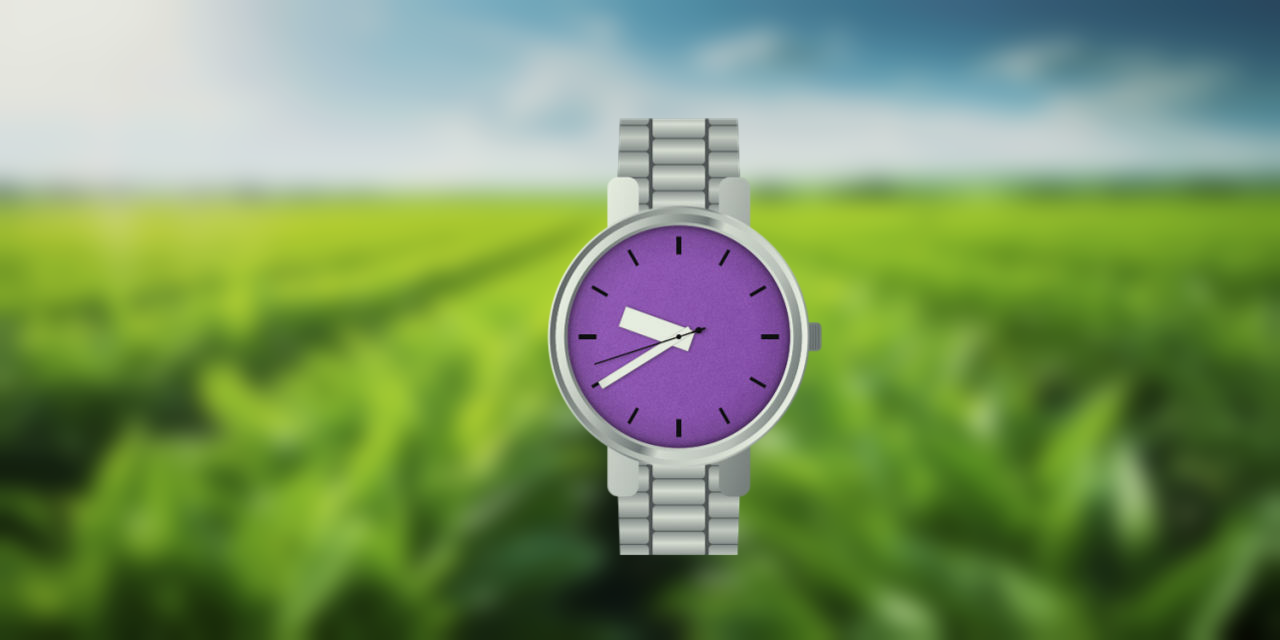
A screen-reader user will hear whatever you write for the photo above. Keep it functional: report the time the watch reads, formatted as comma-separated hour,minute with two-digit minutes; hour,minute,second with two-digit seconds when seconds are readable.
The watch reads 9,39,42
